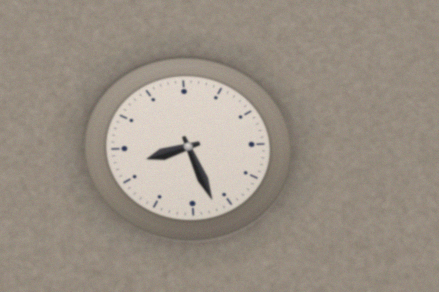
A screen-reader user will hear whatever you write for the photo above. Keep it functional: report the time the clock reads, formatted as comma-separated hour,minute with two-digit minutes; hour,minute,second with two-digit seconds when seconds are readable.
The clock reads 8,27
